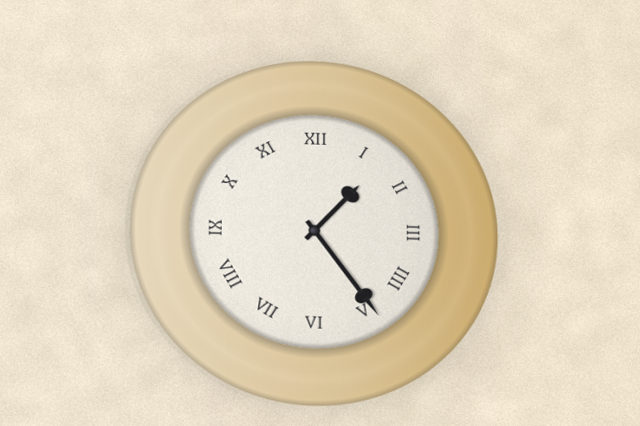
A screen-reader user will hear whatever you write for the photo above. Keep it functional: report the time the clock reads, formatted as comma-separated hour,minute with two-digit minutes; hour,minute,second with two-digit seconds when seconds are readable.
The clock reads 1,24
